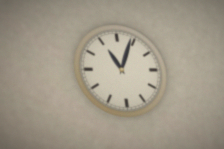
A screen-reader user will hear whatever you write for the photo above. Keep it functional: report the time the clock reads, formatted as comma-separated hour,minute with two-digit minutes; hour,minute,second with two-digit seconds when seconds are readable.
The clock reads 11,04
